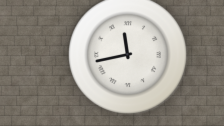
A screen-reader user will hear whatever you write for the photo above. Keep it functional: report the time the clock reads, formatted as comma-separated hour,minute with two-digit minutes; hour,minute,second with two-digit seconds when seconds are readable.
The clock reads 11,43
